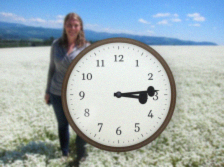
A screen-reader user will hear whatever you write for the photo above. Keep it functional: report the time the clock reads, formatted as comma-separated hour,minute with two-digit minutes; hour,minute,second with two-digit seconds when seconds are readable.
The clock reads 3,14
